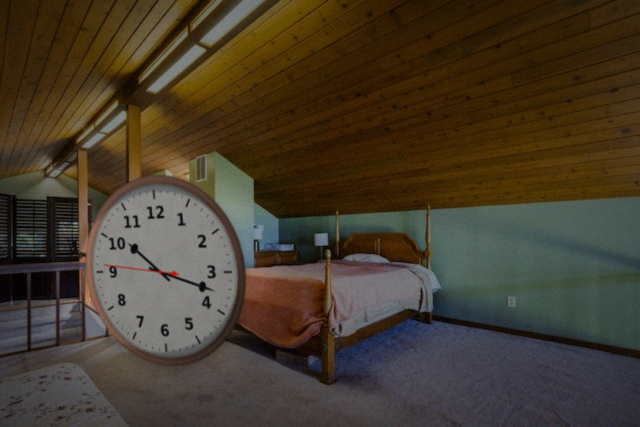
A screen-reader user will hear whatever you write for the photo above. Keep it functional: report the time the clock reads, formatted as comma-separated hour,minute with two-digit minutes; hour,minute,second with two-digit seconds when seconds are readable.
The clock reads 10,17,46
